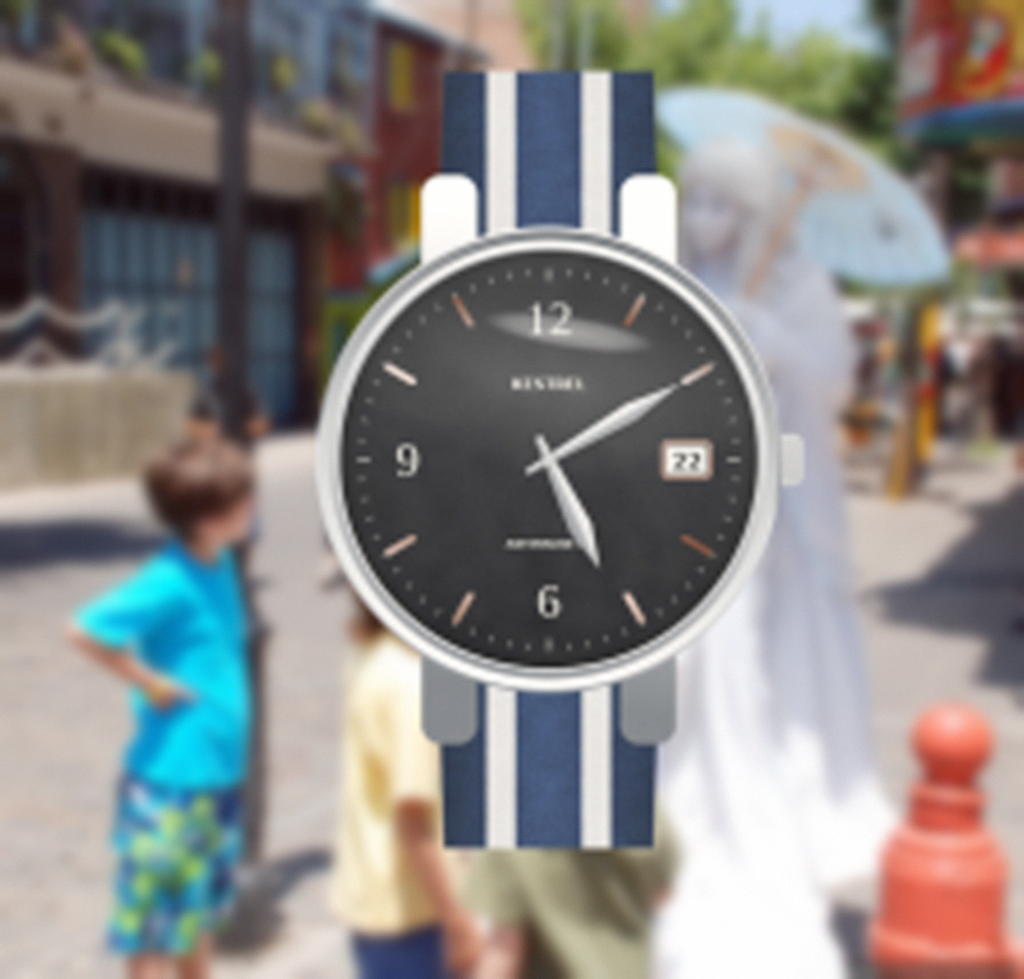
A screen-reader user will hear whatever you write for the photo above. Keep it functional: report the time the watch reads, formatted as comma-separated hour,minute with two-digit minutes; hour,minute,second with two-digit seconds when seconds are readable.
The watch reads 5,10
